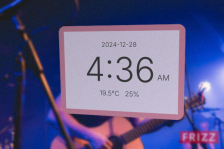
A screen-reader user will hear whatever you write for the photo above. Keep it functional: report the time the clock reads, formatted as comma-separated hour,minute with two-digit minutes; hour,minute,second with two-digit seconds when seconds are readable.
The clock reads 4,36
